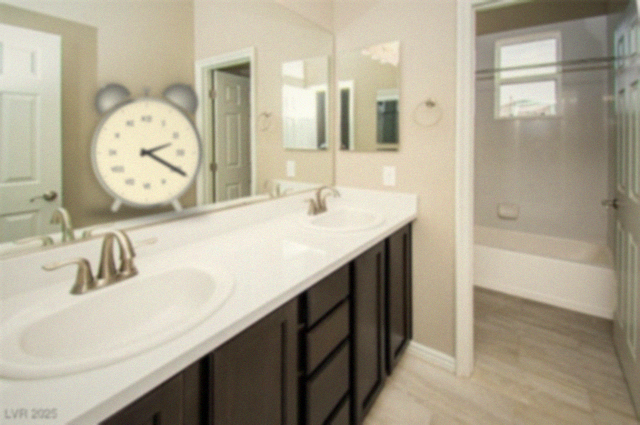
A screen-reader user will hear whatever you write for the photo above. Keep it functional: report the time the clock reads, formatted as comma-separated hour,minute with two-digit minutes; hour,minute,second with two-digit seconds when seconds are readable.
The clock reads 2,20
